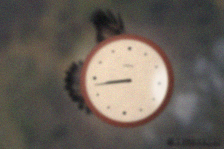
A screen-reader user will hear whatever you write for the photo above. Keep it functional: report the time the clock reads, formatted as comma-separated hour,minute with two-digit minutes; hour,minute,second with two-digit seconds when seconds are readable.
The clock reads 8,43
